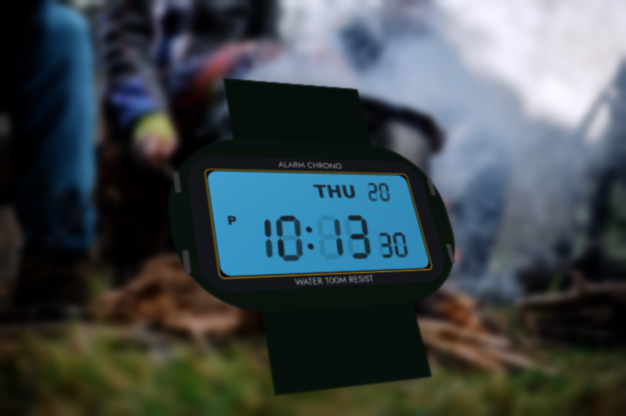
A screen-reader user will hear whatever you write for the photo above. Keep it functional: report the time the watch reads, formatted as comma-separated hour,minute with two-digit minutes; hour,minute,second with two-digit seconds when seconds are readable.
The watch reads 10,13,30
